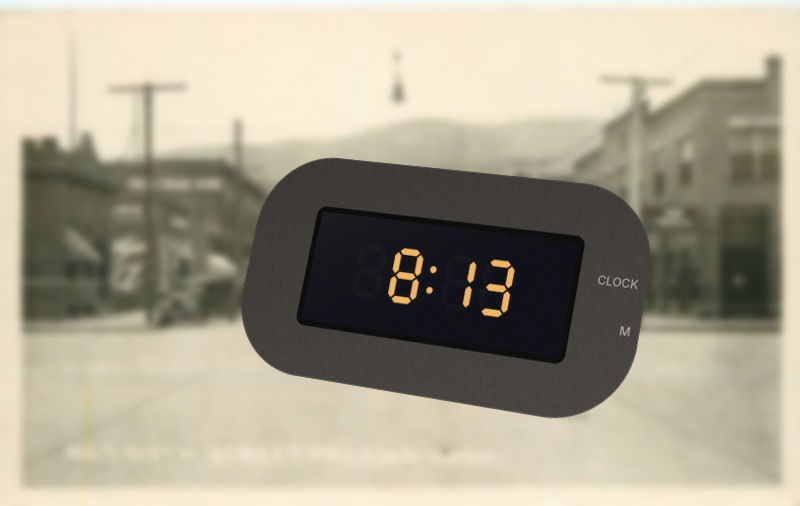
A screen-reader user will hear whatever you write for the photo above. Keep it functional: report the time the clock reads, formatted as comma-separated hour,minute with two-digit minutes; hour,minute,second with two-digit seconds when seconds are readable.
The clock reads 8,13
